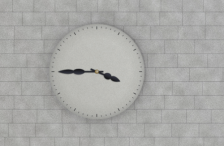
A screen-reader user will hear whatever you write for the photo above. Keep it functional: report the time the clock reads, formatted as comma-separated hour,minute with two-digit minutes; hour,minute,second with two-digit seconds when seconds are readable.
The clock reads 3,45
